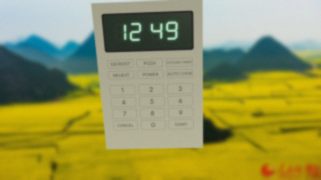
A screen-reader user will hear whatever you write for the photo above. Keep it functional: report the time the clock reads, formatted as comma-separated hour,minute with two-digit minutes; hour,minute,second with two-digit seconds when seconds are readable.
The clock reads 12,49
